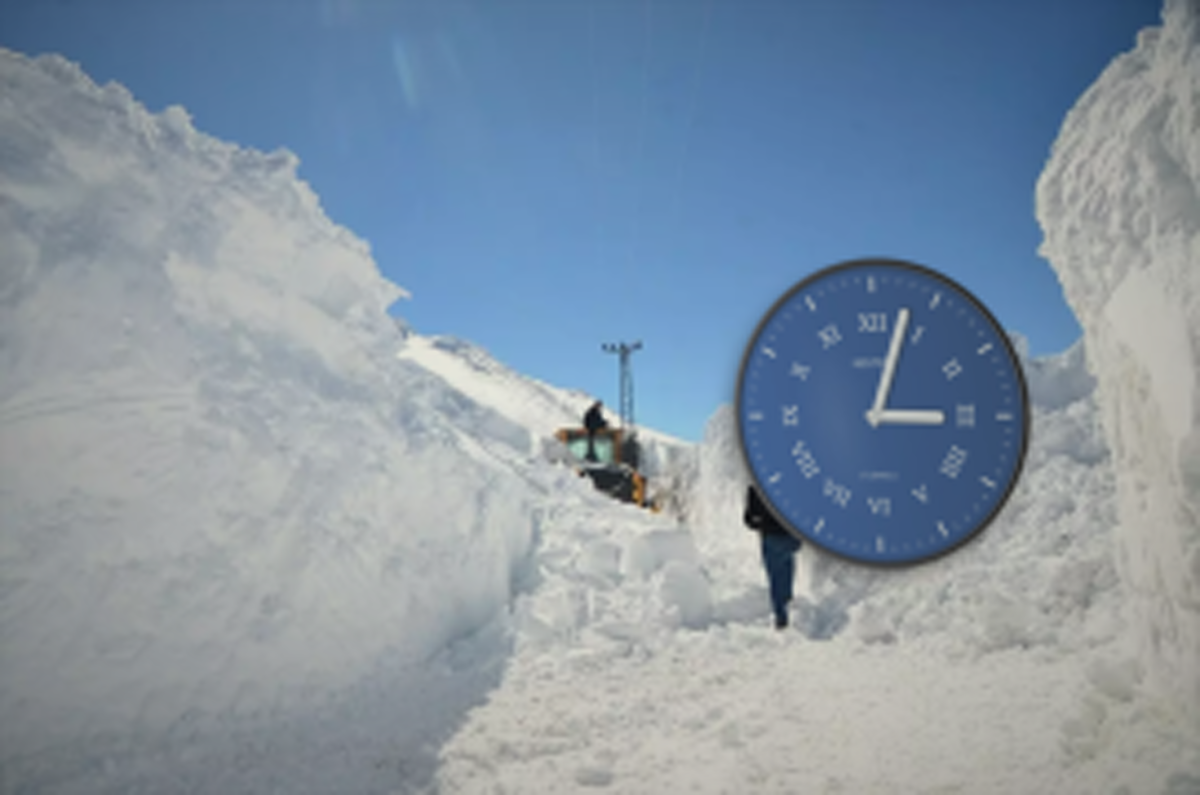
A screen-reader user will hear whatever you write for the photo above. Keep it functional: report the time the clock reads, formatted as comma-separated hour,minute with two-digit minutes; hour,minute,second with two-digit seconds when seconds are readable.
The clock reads 3,03
